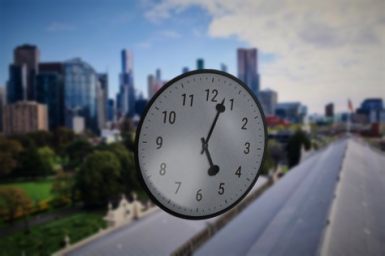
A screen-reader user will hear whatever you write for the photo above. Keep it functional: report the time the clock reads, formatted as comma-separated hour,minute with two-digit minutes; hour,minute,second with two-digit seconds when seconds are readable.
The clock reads 5,03
